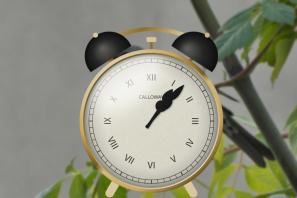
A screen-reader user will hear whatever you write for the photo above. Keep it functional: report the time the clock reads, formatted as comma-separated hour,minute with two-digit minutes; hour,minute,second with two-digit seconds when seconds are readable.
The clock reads 1,07
